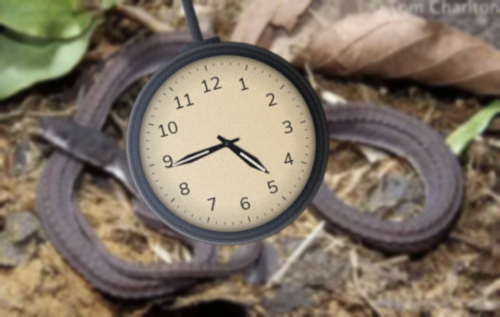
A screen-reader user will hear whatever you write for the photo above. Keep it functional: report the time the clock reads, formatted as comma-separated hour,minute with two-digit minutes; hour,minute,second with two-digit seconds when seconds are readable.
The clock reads 4,44
